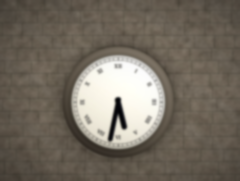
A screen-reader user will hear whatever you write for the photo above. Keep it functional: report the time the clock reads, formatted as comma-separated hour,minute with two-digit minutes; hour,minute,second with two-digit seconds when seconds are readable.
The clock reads 5,32
